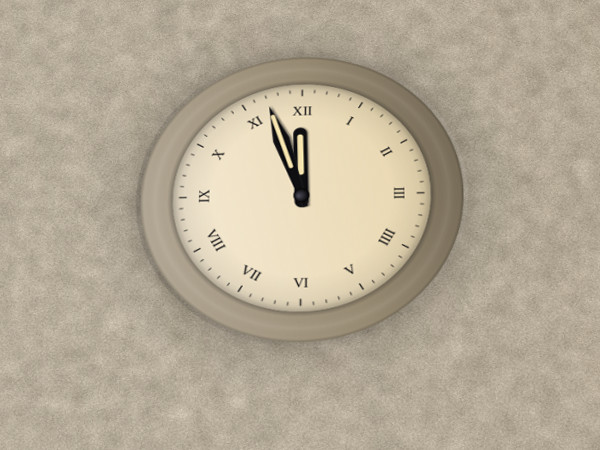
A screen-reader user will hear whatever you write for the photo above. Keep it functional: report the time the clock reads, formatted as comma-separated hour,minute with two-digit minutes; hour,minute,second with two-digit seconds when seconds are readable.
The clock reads 11,57
